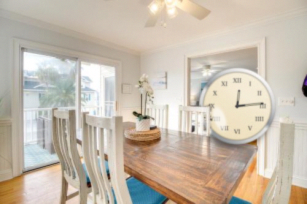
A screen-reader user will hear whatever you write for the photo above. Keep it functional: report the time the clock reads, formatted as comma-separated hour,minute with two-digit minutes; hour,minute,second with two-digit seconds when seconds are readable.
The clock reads 12,14
